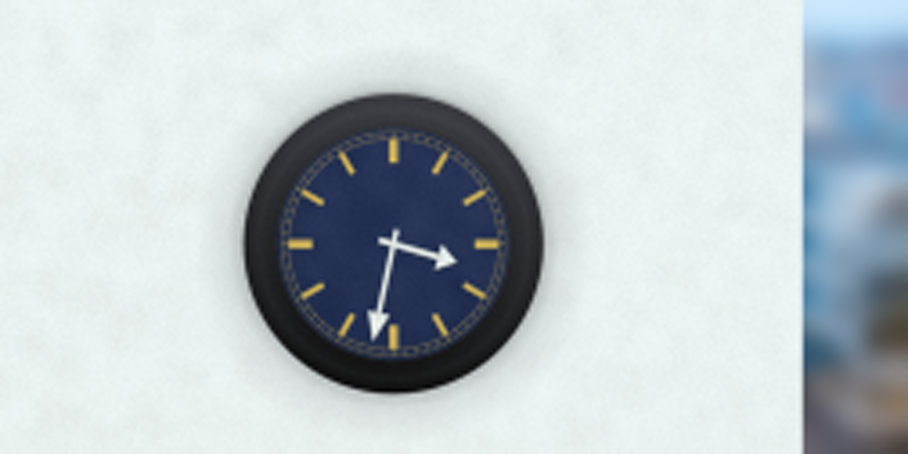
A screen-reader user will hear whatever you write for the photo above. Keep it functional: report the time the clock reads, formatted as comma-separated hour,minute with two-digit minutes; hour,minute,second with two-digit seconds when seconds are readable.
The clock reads 3,32
